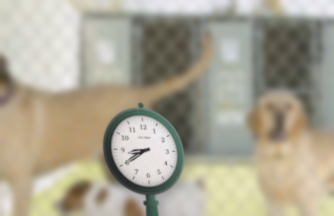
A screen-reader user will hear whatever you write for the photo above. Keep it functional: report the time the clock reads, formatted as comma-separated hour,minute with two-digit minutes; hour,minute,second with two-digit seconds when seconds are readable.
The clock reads 8,40
